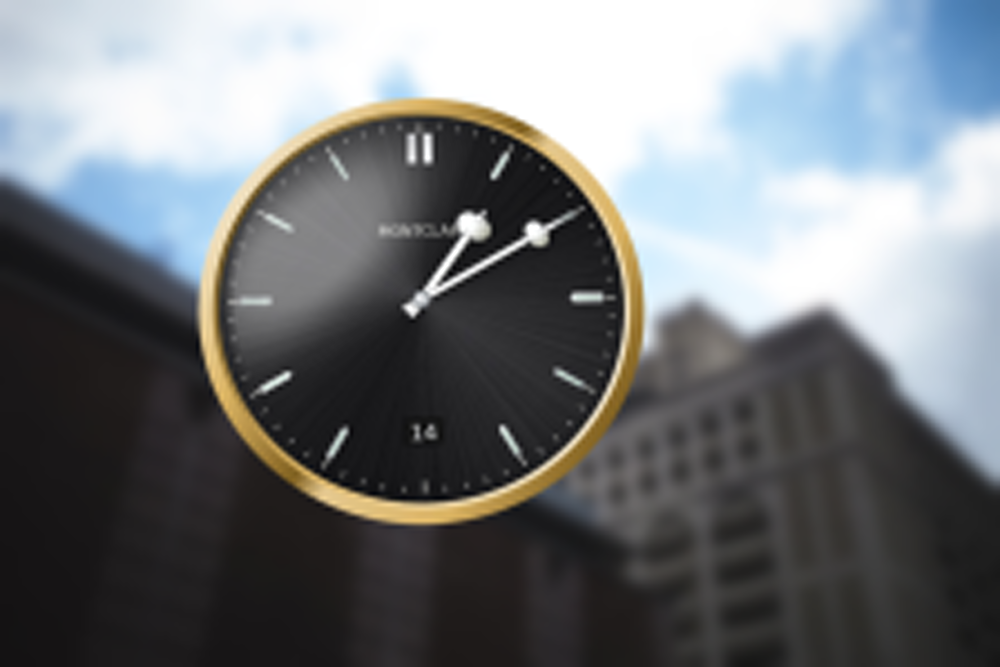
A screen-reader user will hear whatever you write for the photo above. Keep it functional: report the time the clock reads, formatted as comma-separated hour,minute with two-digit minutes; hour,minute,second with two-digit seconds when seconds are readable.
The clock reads 1,10
